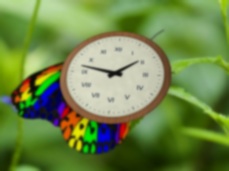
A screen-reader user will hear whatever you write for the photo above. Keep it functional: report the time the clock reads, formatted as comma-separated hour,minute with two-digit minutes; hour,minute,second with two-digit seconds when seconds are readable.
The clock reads 1,47
